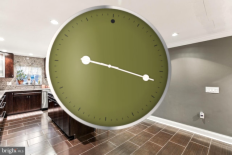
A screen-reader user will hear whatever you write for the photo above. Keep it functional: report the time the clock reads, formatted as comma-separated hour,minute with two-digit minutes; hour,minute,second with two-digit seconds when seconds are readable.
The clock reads 9,17
